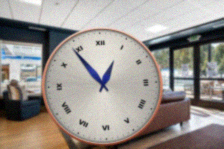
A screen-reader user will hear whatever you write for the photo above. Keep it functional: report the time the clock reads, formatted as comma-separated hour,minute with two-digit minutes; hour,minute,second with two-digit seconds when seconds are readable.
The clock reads 12,54
